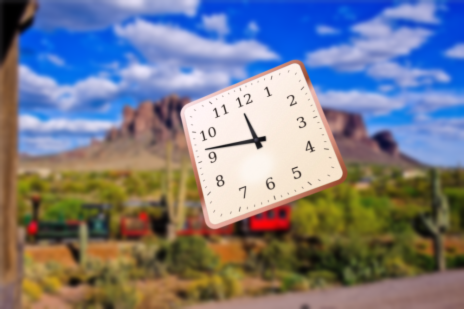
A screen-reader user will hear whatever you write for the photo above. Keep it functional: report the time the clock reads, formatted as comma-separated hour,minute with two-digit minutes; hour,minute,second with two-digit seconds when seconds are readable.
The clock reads 11,47
